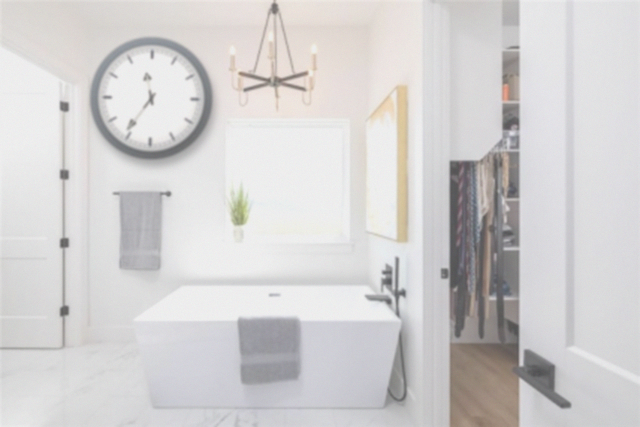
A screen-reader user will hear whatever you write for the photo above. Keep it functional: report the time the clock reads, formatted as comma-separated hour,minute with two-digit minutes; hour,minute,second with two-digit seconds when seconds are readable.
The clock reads 11,36
